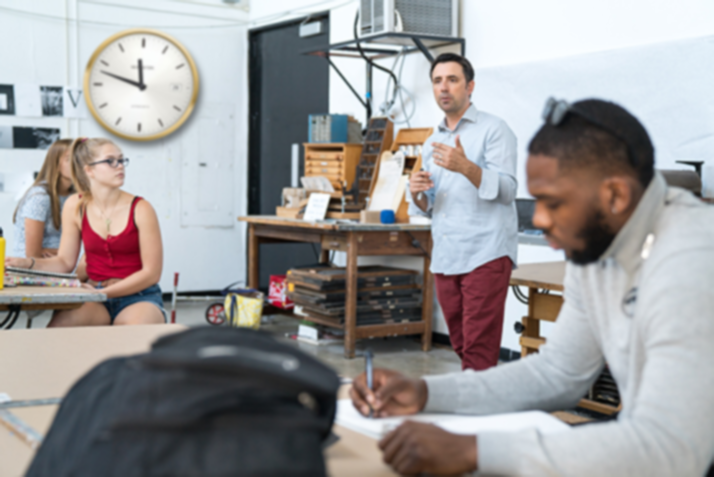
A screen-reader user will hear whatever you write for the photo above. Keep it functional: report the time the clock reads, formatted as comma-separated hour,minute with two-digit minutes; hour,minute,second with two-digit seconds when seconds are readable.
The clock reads 11,48
